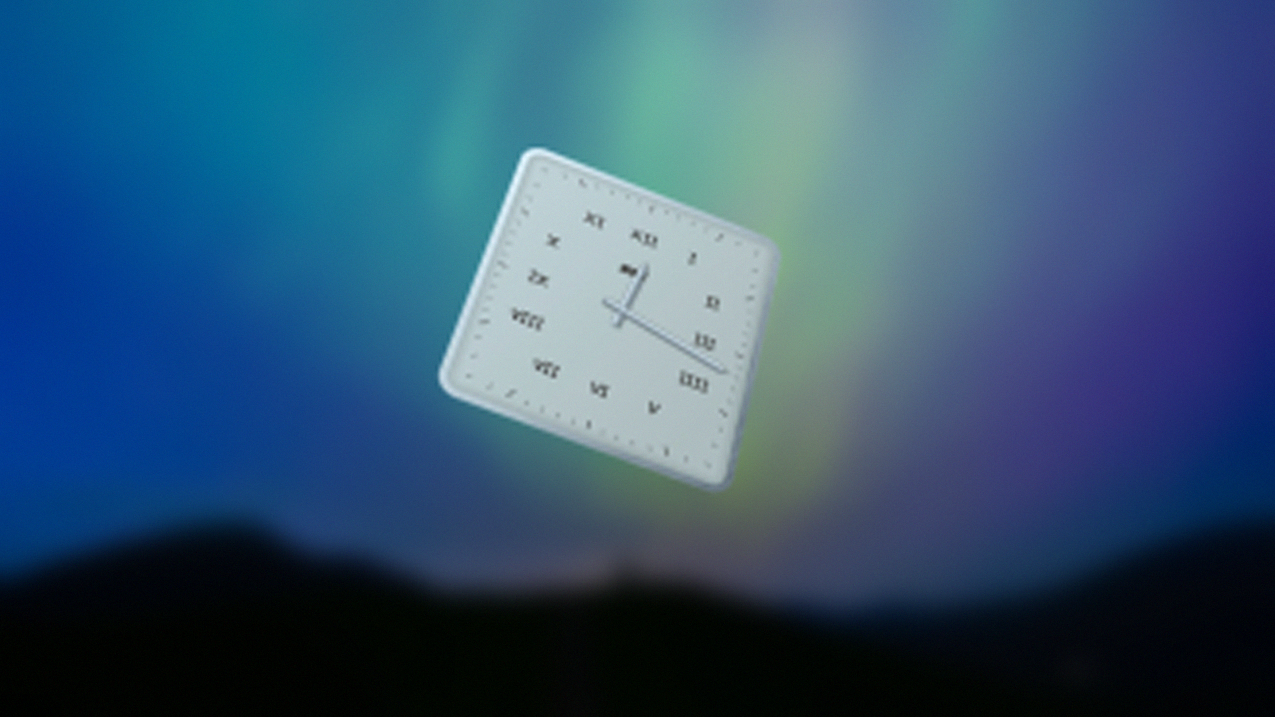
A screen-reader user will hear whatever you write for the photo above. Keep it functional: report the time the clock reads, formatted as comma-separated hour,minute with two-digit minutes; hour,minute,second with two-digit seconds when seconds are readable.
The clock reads 12,17
